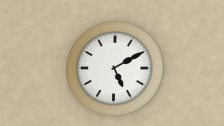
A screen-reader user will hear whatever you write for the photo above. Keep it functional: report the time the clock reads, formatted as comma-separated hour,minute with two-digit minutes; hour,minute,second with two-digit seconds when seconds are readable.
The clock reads 5,10
